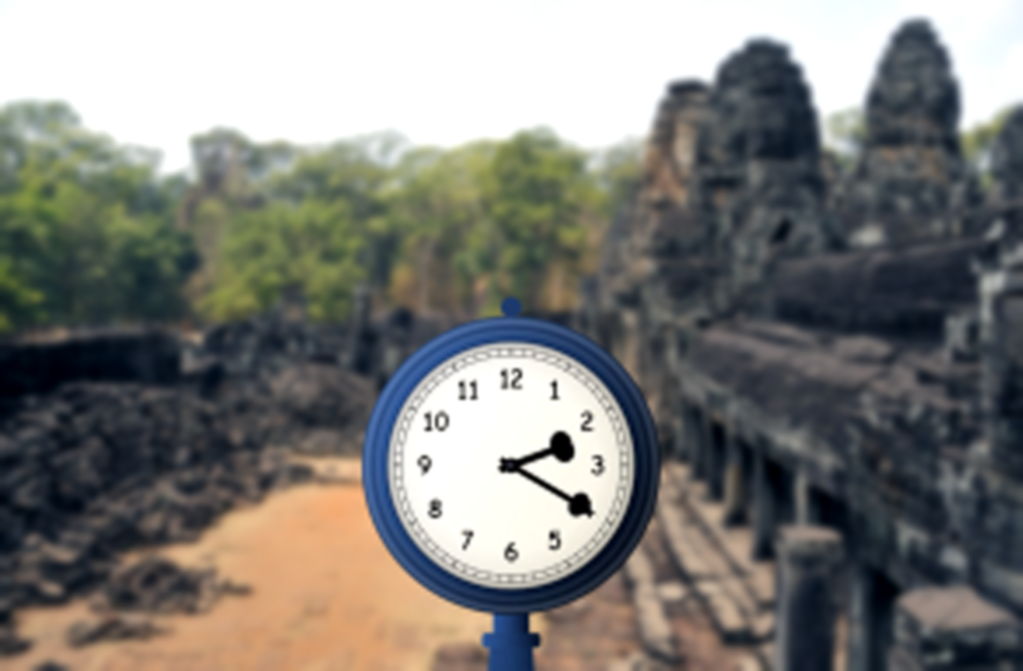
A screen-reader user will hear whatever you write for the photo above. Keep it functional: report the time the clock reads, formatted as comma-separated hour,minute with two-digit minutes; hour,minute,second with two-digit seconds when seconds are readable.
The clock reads 2,20
